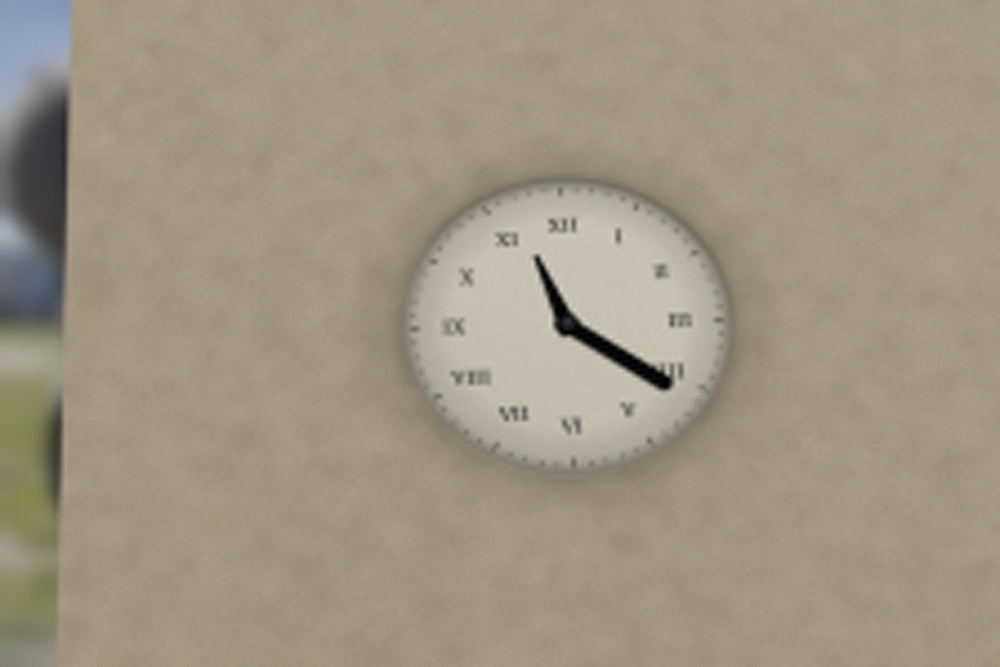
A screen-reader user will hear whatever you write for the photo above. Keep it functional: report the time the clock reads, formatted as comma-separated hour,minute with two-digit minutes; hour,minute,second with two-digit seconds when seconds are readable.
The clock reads 11,21
